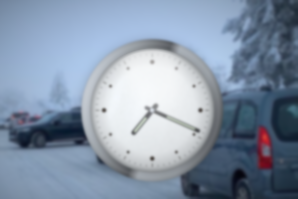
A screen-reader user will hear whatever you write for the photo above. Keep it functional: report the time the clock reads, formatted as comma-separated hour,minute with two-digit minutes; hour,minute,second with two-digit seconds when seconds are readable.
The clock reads 7,19
